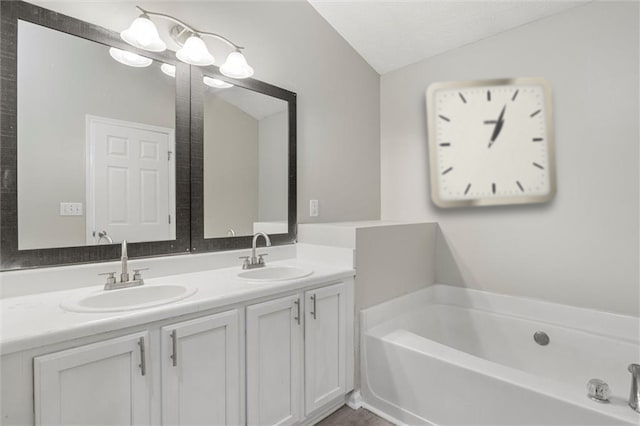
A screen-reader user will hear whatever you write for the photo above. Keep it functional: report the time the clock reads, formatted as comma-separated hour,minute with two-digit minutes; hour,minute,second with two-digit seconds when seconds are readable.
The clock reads 1,04
